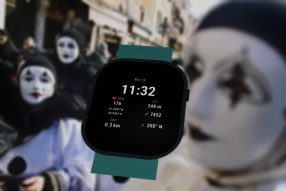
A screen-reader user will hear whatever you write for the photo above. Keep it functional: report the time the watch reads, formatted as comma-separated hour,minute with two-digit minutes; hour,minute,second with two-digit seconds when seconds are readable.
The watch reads 11,32
